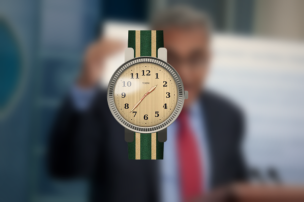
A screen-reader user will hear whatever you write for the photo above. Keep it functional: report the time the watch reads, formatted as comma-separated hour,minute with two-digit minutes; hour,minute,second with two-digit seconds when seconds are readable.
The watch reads 1,37
